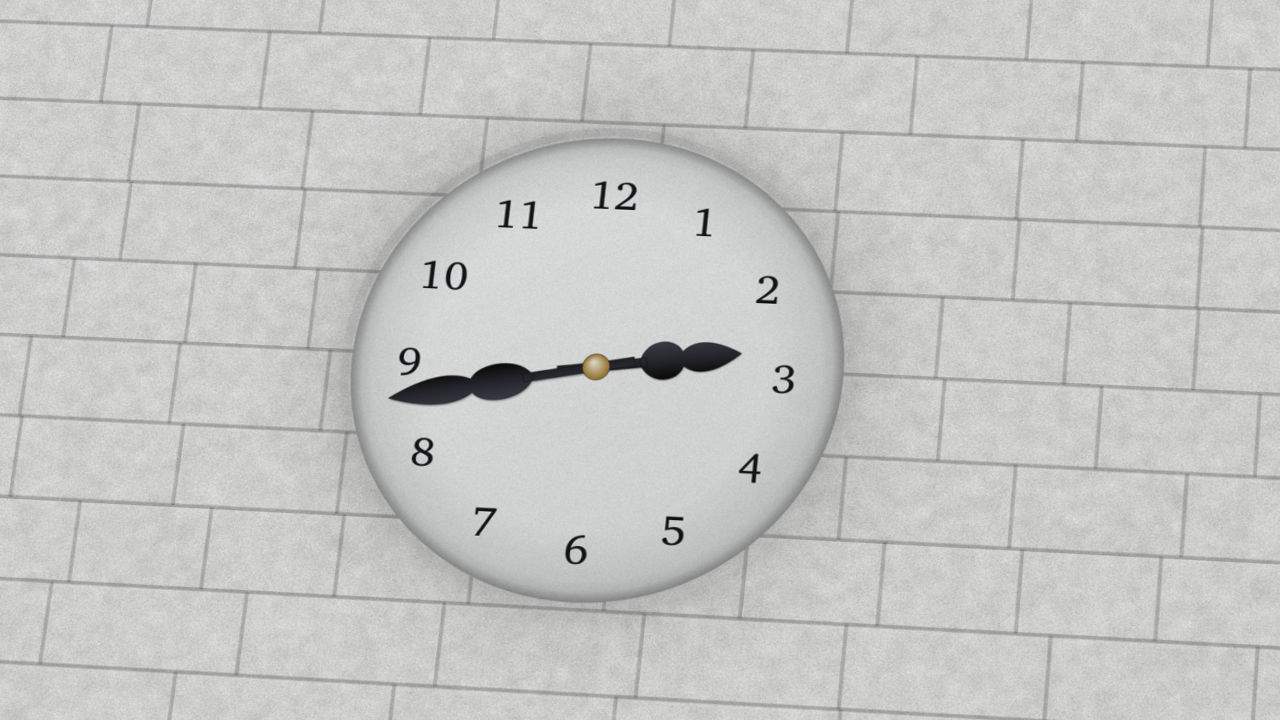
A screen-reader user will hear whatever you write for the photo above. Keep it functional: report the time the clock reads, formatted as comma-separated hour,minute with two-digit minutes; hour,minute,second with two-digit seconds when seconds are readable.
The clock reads 2,43
